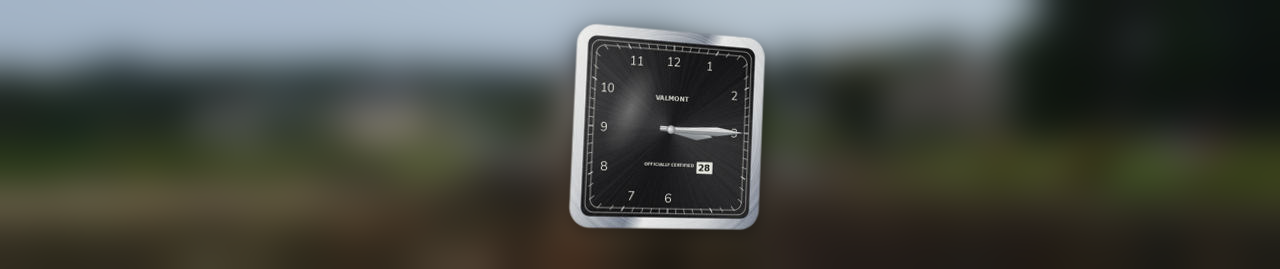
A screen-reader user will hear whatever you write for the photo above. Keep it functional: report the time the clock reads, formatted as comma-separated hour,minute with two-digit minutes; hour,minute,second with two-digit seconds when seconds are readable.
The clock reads 3,15
